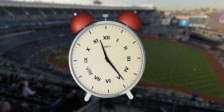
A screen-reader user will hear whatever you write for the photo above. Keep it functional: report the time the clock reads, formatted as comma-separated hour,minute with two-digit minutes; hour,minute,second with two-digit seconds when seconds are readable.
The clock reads 11,24
